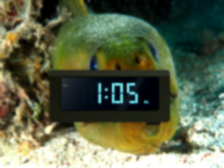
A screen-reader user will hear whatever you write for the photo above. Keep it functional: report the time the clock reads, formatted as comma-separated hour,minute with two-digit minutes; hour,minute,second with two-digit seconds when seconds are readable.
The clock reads 1,05
